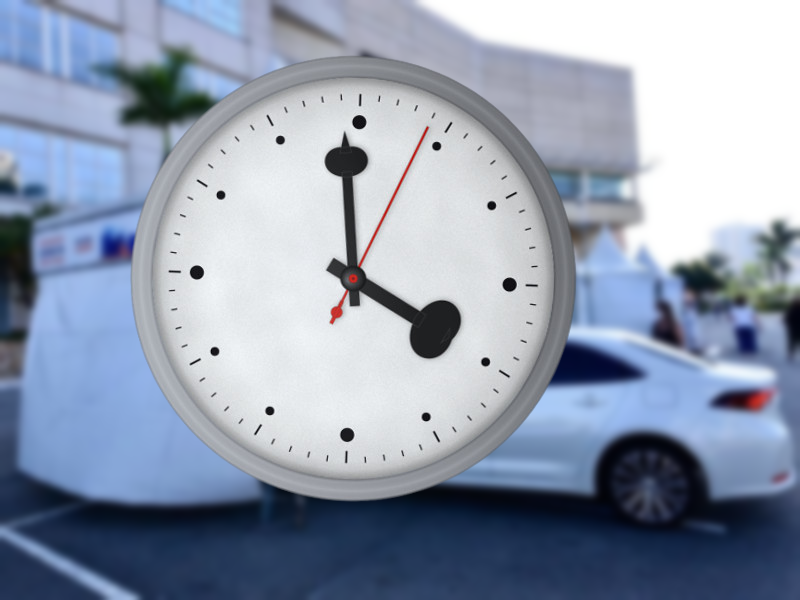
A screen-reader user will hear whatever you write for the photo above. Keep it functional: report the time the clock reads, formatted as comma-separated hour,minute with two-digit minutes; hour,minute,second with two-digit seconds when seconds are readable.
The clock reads 3,59,04
